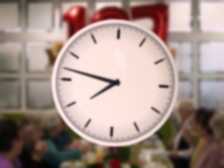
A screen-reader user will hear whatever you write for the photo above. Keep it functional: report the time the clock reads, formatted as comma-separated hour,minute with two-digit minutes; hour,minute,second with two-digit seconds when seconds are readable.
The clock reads 7,47
